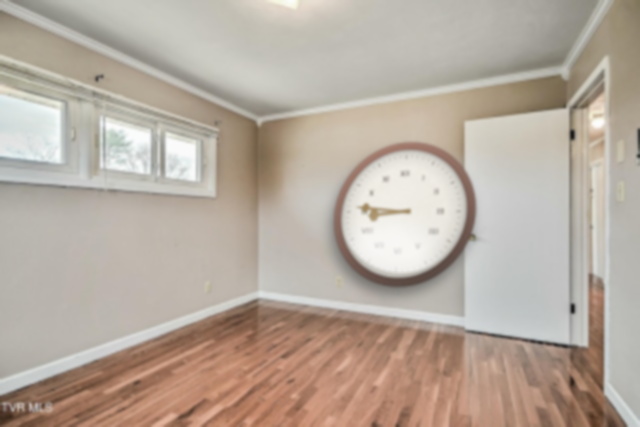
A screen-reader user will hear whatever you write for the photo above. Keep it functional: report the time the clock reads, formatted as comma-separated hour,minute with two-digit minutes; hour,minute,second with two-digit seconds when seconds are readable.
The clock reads 8,46
